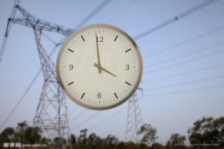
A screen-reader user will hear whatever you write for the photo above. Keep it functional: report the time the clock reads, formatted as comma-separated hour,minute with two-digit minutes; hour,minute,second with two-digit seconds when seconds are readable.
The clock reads 3,59
